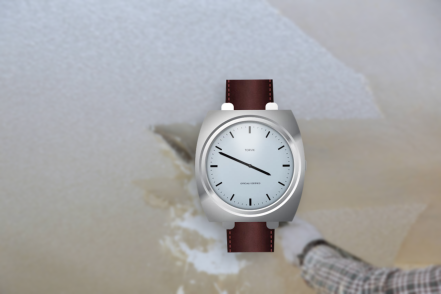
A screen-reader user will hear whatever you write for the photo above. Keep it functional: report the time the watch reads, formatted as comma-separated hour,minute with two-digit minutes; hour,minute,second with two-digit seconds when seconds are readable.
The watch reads 3,49
